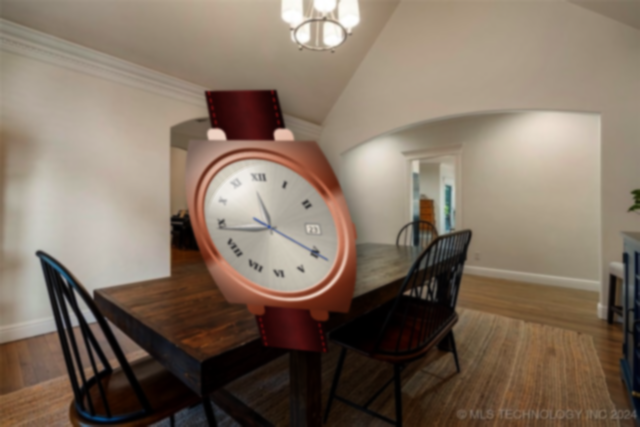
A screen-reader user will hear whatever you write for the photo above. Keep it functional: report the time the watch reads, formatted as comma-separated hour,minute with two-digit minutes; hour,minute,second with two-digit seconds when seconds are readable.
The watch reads 11,44,20
